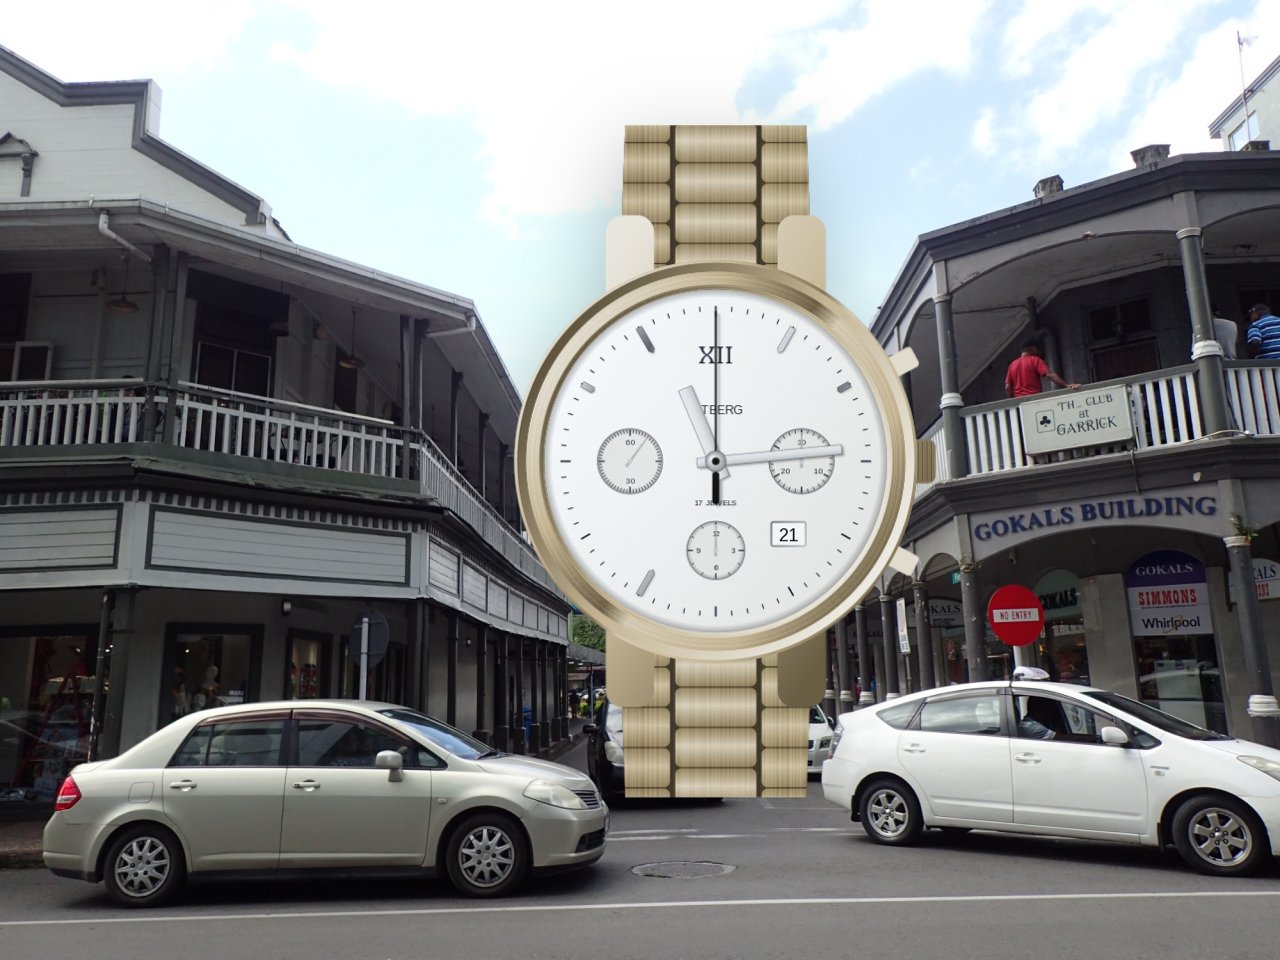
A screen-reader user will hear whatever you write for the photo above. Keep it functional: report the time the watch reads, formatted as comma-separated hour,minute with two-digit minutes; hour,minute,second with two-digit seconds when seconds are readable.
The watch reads 11,14,06
